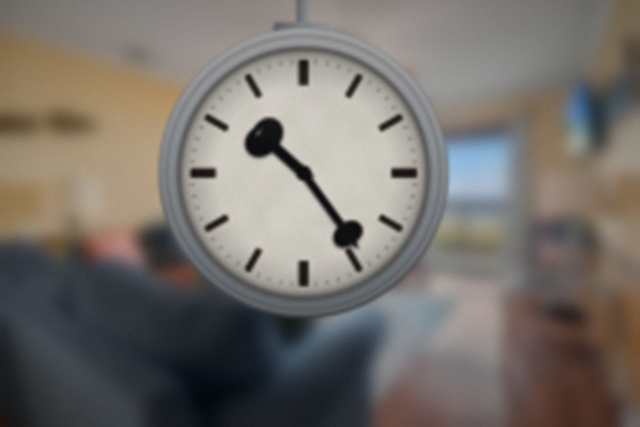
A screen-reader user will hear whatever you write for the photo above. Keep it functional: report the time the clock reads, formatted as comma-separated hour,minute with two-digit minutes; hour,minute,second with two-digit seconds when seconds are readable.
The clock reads 10,24
